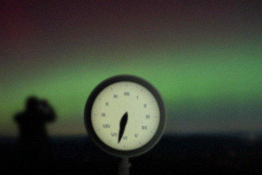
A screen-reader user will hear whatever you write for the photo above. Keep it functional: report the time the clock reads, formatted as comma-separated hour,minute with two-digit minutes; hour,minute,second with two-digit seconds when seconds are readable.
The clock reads 6,32
